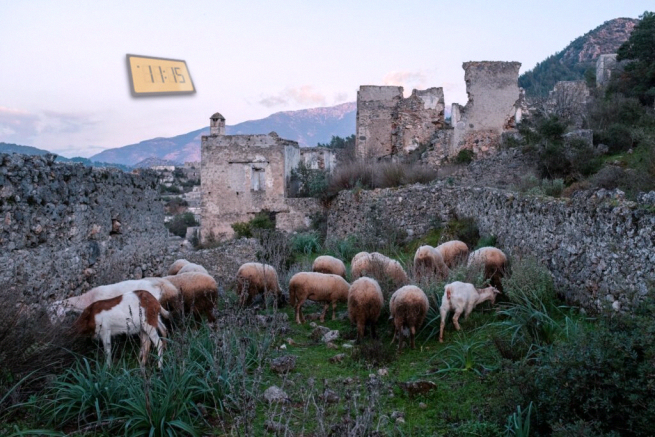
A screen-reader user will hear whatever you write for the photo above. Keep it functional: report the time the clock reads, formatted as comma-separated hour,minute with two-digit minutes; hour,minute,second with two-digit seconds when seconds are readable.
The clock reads 11,15
